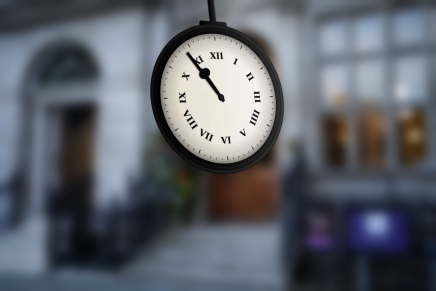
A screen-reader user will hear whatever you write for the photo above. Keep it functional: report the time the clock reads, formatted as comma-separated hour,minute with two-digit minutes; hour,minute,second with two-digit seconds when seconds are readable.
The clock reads 10,54
